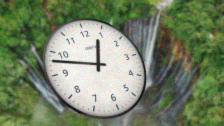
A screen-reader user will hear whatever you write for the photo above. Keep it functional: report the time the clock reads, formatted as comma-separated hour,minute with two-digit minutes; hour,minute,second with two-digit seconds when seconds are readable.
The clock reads 12,48
